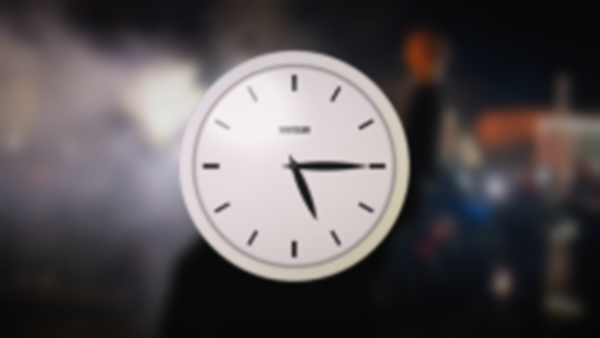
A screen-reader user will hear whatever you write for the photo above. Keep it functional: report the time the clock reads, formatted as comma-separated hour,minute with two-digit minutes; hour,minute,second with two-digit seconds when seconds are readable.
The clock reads 5,15
